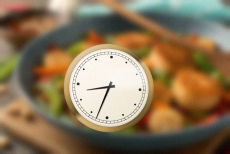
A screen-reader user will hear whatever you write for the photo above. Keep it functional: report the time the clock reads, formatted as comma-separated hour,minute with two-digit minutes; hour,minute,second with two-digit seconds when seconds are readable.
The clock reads 8,33
